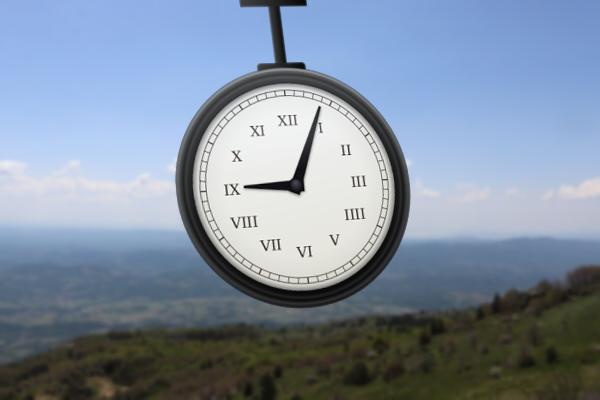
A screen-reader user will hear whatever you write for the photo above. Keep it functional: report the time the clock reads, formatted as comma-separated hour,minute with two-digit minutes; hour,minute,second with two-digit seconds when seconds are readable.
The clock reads 9,04
